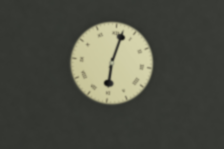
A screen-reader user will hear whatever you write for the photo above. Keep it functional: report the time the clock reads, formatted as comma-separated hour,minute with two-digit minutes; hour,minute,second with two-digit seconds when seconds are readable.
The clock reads 6,02
